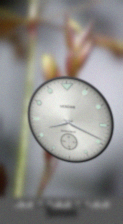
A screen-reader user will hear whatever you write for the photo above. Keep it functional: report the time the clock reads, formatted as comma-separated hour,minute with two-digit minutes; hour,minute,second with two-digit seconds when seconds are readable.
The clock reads 8,19
